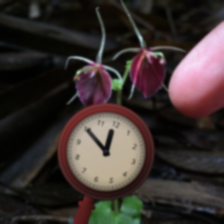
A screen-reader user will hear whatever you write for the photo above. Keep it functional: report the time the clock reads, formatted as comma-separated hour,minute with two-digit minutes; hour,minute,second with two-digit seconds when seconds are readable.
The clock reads 11,50
